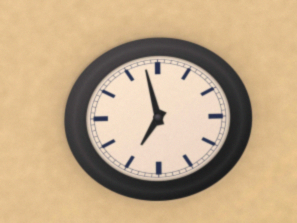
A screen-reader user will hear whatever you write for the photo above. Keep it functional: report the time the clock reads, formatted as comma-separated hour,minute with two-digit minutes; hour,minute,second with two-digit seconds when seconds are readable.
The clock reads 6,58
